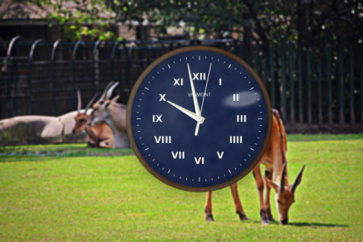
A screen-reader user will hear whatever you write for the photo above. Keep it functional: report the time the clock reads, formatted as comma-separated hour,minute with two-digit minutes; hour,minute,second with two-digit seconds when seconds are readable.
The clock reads 9,58,02
